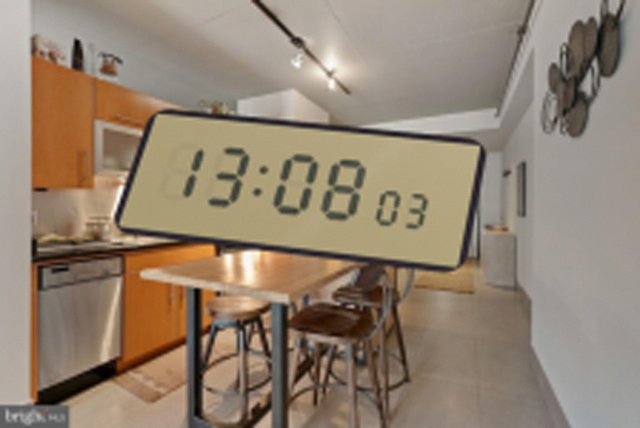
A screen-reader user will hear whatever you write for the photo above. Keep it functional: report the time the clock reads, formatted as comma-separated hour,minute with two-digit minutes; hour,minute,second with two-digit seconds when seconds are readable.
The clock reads 13,08,03
